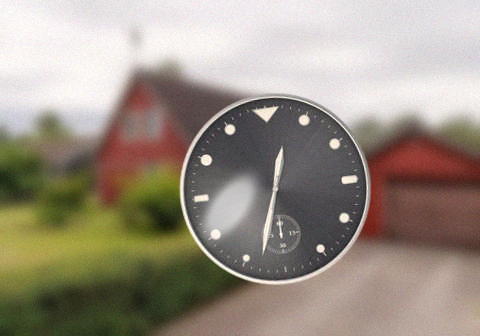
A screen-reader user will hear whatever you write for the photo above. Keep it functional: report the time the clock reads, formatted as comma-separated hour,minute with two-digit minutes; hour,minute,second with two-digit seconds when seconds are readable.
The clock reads 12,33
